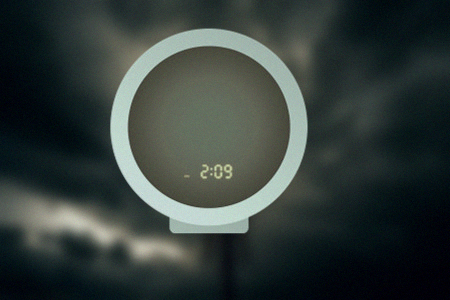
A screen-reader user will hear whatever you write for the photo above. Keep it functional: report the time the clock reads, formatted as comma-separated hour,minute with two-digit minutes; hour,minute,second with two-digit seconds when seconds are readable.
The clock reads 2,09
